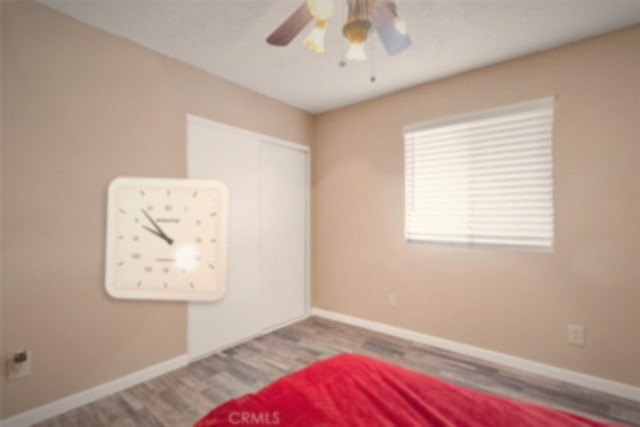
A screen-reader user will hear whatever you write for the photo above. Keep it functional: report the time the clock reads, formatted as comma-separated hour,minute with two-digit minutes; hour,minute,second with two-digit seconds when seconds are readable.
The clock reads 9,53
